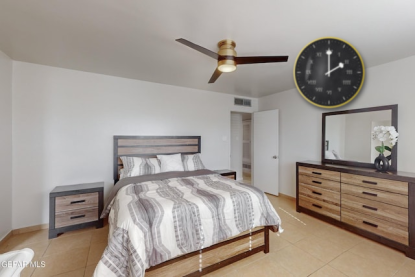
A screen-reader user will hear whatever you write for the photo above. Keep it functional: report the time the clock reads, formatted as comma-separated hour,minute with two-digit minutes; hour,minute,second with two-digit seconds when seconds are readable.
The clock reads 2,00
